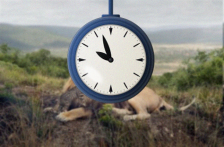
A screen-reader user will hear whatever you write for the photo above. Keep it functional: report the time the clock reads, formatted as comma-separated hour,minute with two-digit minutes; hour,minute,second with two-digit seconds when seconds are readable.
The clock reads 9,57
